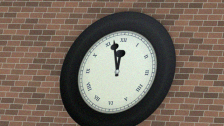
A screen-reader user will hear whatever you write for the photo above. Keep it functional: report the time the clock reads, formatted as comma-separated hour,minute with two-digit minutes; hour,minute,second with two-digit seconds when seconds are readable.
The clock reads 11,57
